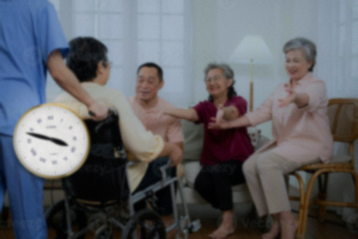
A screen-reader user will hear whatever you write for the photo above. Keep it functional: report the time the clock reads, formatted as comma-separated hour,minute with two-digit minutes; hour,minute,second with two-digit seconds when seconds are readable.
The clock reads 3,48
